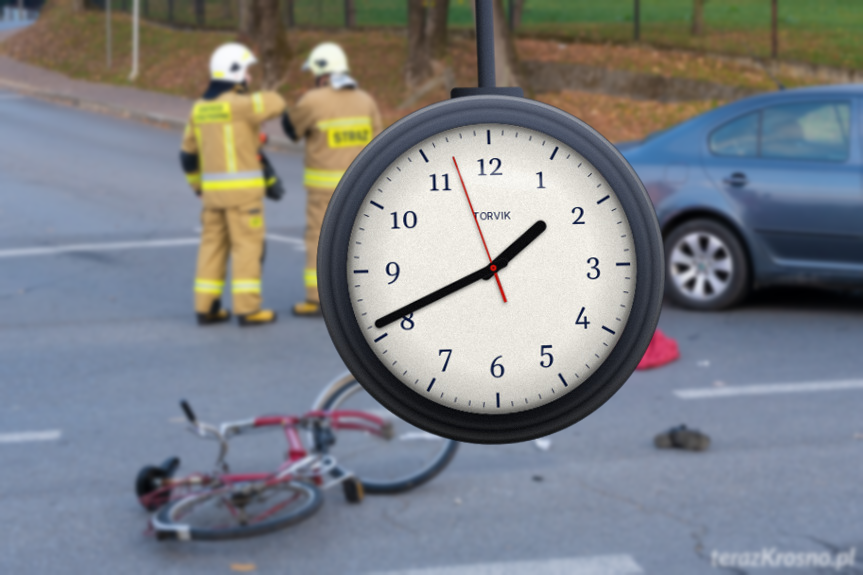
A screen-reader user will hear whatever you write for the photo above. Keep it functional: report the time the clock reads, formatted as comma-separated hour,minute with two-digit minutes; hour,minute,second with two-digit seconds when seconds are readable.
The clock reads 1,40,57
